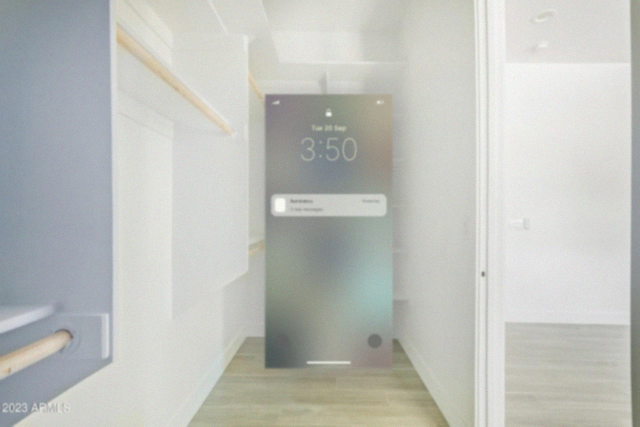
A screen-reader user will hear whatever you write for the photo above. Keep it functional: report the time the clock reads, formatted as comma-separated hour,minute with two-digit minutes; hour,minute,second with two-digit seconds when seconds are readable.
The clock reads 3,50
